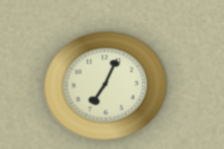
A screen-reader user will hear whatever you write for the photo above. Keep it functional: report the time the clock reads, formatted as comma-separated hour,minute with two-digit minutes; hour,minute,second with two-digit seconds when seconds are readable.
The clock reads 7,04
